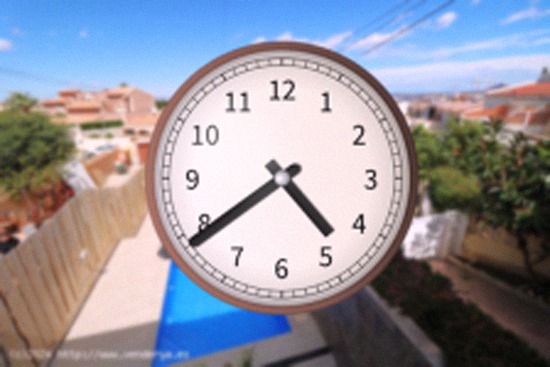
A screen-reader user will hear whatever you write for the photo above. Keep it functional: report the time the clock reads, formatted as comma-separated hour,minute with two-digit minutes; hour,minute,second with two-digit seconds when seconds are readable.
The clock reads 4,39
